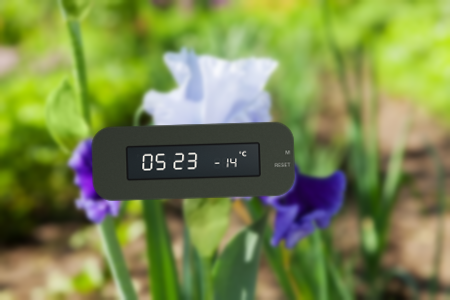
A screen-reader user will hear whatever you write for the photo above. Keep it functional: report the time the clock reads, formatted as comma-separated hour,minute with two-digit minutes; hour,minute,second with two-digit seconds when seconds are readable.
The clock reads 5,23
